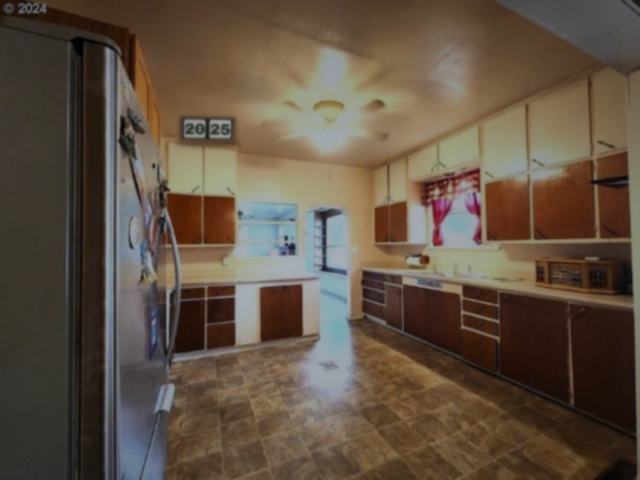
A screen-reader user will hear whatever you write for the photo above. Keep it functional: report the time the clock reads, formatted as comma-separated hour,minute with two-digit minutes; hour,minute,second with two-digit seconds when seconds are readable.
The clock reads 20,25
